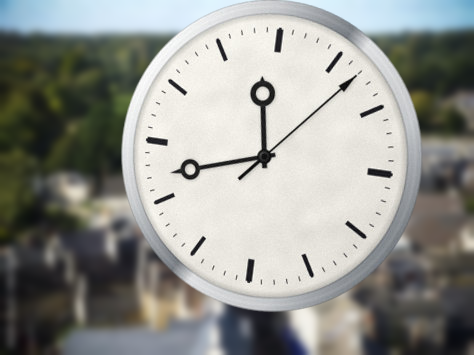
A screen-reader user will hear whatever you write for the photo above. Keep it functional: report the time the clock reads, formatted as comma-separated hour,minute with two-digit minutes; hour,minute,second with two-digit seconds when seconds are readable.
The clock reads 11,42,07
